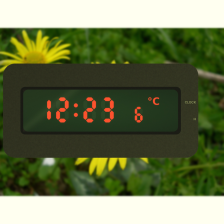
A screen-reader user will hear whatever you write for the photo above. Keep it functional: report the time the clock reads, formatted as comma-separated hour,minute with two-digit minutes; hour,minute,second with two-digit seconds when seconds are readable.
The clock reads 12,23
